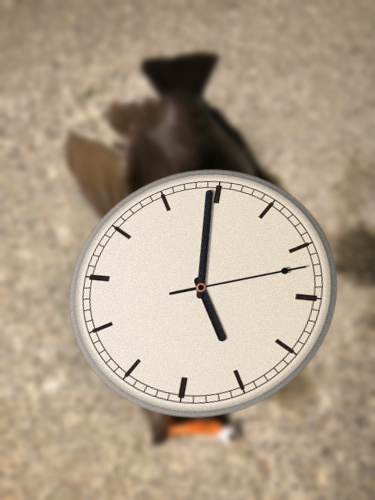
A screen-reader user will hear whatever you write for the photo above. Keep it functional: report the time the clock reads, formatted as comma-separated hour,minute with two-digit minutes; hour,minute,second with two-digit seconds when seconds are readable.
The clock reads 4,59,12
